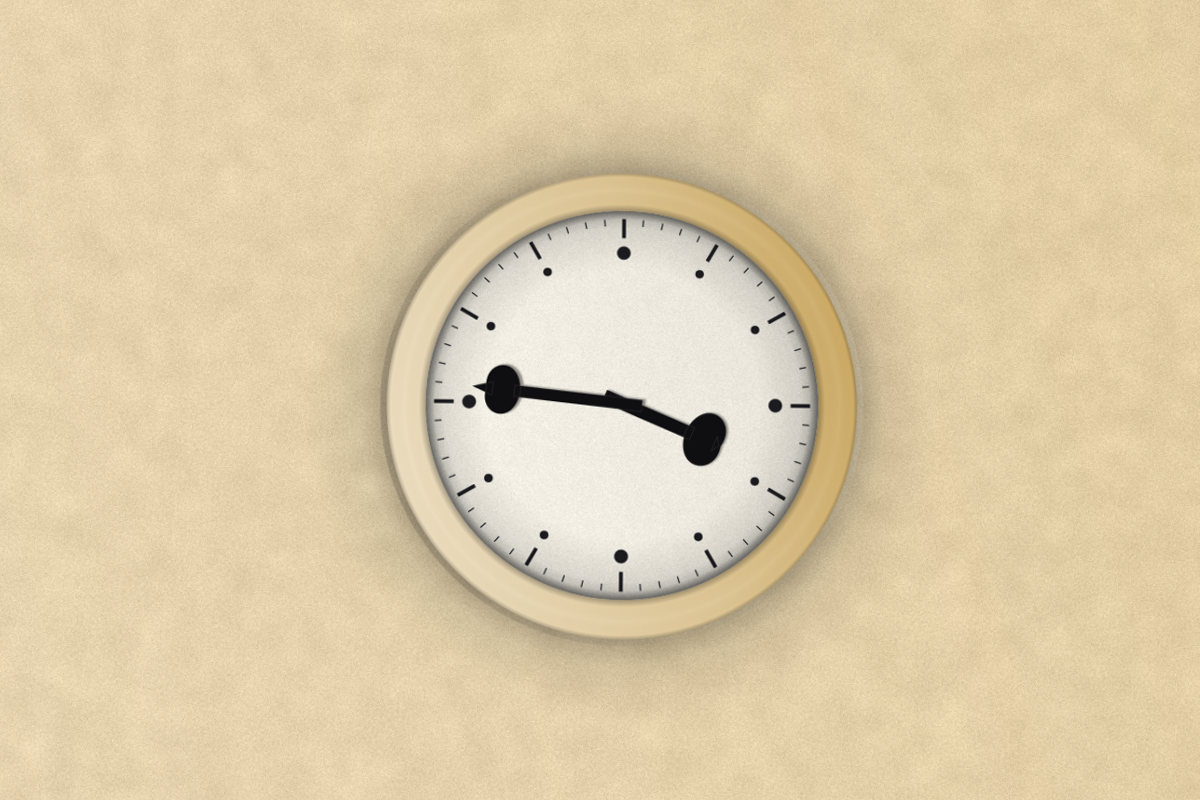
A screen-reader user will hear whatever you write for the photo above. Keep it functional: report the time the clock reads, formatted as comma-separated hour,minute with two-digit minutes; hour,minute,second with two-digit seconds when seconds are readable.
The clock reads 3,46
